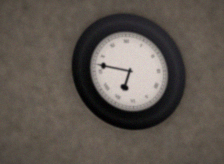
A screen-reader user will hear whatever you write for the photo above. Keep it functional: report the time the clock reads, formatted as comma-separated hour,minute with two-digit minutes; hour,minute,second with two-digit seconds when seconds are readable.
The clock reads 6,47
